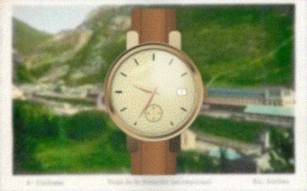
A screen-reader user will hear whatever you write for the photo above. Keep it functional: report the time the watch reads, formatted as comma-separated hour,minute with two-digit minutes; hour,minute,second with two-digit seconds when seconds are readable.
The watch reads 9,35
